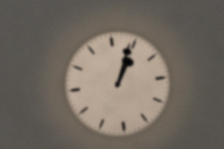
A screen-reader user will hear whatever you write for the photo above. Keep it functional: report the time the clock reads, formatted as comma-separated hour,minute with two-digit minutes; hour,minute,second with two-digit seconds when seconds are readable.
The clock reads 1,04
